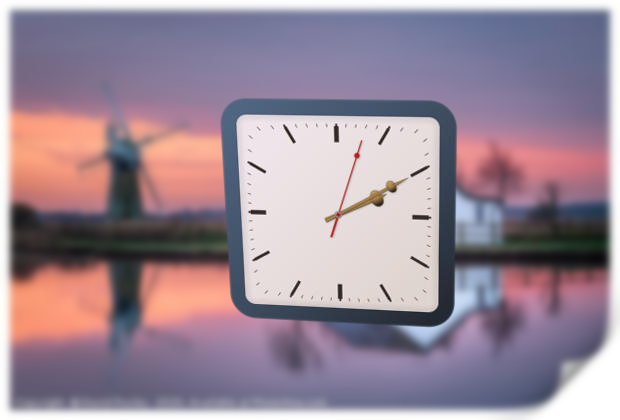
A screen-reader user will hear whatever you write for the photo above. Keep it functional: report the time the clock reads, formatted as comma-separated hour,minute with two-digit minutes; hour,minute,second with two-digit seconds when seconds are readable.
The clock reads 2,10,03
